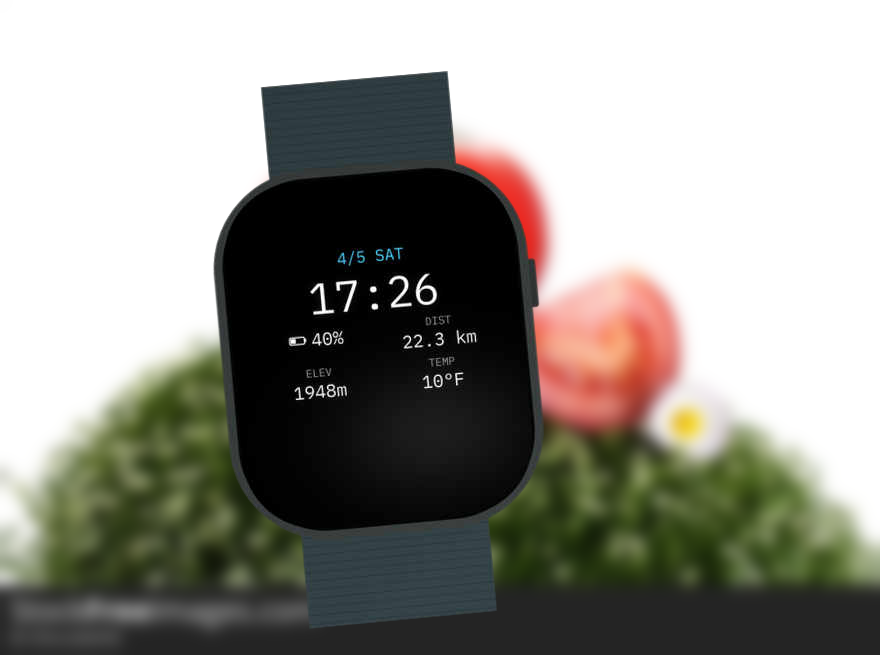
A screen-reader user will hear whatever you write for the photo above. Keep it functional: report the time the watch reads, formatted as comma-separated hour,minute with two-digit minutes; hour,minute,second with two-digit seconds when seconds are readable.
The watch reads 17,26
